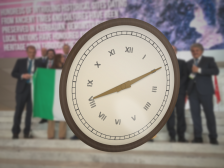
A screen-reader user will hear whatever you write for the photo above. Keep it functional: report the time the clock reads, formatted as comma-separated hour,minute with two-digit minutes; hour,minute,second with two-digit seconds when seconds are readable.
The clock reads 8,10
